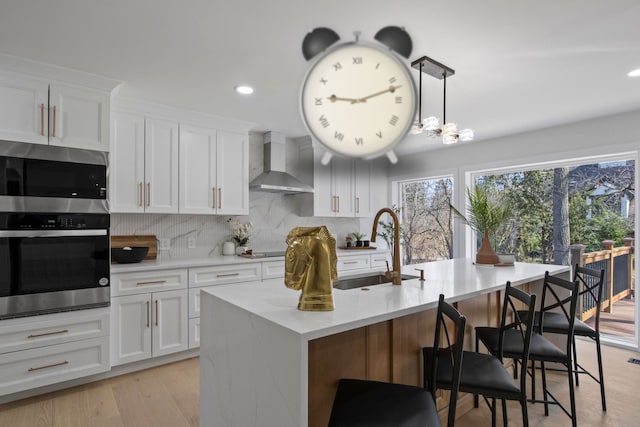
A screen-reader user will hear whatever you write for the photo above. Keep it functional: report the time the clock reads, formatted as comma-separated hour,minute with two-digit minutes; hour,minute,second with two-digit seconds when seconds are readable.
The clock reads 9,12
